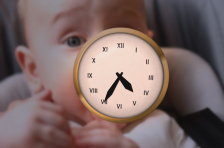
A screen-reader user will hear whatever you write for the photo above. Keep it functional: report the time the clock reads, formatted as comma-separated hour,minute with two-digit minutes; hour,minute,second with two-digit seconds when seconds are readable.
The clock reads 4,35
